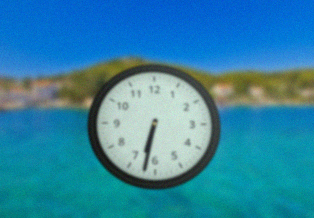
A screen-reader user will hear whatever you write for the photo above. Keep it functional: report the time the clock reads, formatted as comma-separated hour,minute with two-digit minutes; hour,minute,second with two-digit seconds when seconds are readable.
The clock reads 6,32
